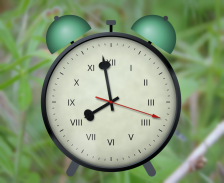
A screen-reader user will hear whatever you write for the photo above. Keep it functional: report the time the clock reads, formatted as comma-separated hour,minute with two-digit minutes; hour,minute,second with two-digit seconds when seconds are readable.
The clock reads 7,58,18
